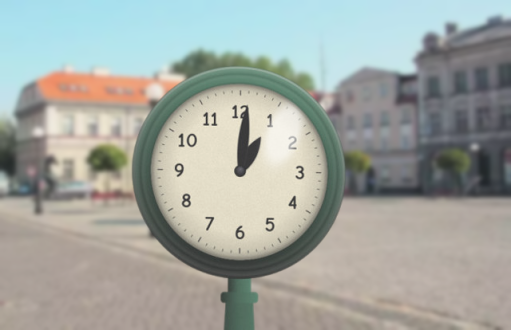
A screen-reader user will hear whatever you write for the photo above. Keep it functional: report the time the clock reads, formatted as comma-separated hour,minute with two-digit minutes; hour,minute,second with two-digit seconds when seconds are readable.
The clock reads 1,01
